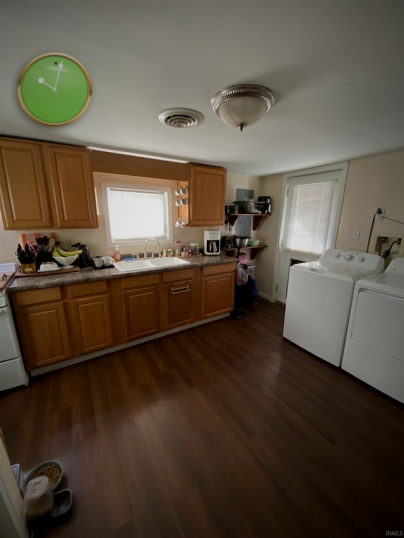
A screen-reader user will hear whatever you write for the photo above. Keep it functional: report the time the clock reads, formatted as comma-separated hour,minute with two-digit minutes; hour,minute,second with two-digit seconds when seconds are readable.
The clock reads 10,02
